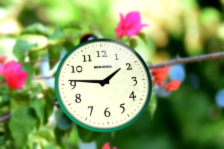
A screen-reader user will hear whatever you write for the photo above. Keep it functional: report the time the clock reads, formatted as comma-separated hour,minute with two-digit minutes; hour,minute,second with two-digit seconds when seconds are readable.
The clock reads 1,46
